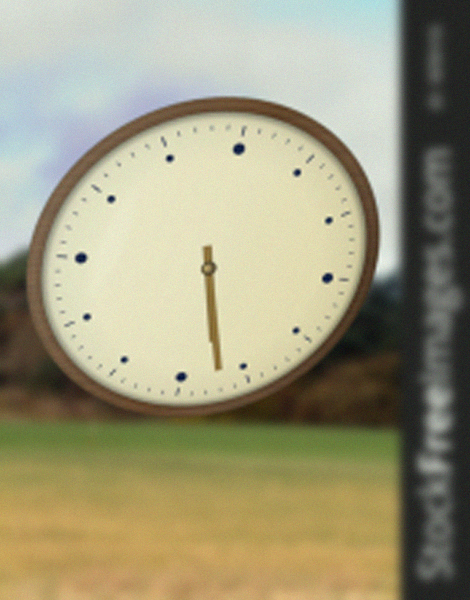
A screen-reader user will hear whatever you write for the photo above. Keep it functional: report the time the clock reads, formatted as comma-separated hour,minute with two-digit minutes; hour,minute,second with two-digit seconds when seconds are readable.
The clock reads 5,27
